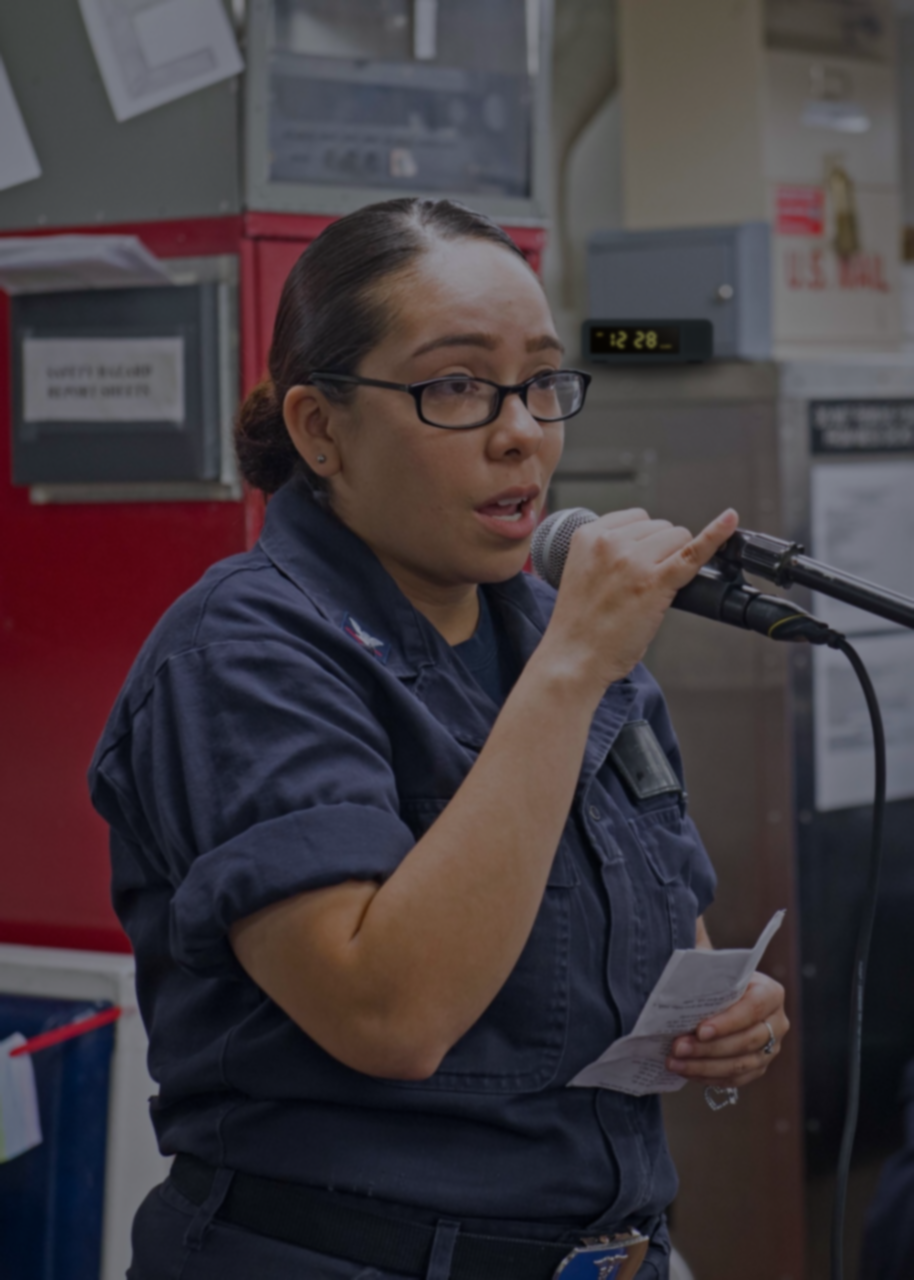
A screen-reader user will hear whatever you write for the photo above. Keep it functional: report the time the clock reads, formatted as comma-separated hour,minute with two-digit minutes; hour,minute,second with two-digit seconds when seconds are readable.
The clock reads 12,28
